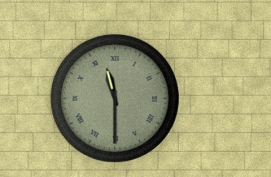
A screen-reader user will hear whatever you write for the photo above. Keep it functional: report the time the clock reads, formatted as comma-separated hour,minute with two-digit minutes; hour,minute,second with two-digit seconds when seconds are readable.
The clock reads 11,30
